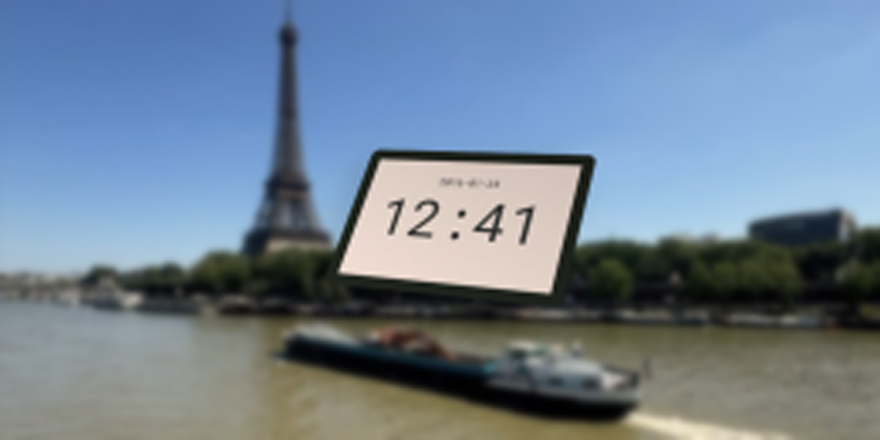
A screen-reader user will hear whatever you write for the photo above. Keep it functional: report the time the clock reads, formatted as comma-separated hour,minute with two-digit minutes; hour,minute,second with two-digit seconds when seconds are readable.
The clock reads 12,41
